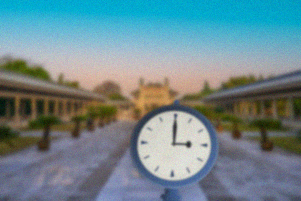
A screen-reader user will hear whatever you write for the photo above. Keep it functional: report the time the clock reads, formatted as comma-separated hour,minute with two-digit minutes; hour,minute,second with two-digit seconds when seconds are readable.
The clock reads 3,00
